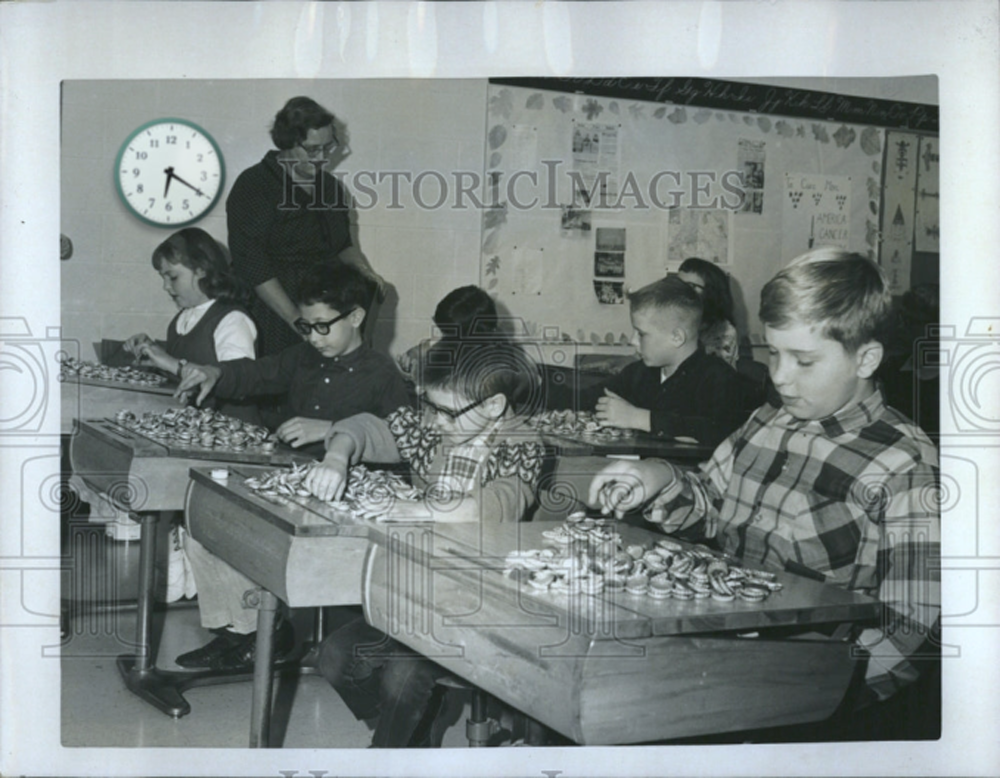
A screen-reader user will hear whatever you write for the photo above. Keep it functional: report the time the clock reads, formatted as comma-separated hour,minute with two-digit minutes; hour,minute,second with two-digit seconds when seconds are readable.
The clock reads 6,20
